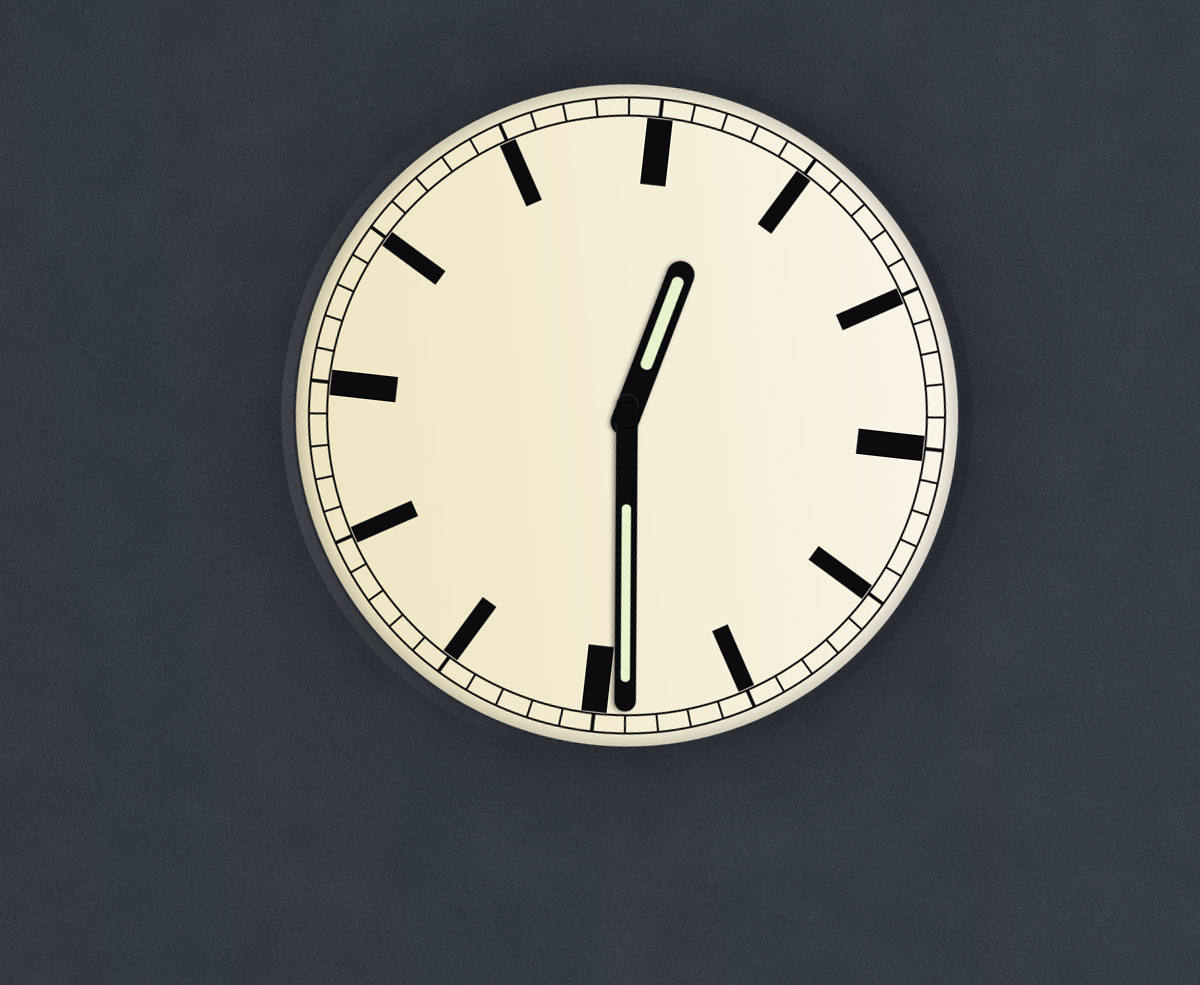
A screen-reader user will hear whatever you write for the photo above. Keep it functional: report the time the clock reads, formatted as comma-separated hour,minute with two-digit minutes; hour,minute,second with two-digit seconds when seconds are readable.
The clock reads 12,29
